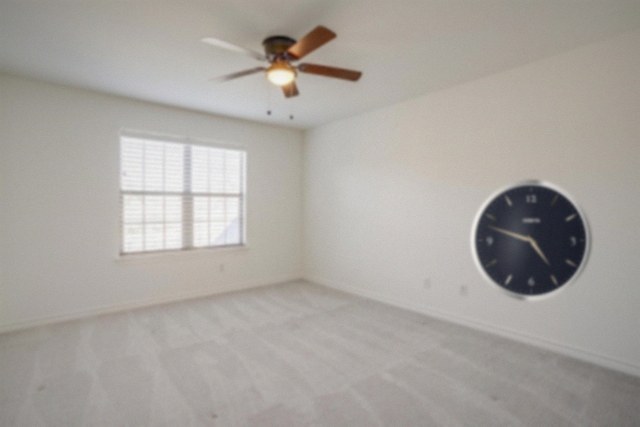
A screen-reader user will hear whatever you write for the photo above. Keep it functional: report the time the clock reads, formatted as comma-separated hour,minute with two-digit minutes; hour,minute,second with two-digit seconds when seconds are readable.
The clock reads 4,48
